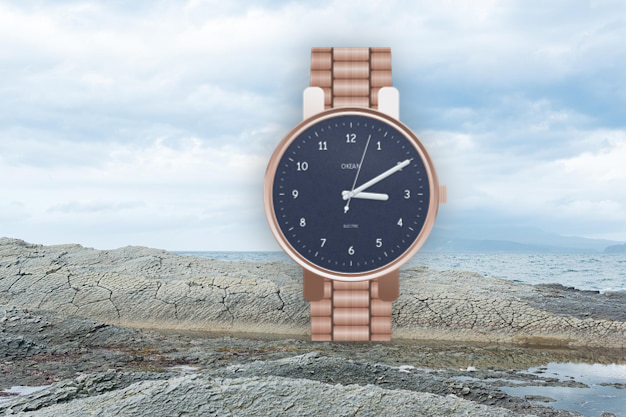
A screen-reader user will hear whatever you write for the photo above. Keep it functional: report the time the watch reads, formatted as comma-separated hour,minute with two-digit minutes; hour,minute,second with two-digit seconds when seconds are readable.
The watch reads 3,10,03
